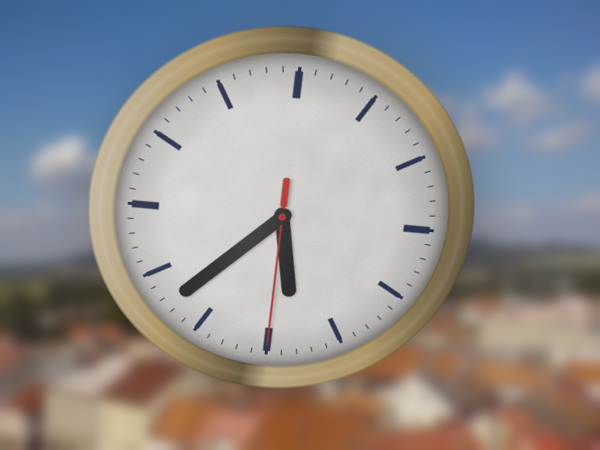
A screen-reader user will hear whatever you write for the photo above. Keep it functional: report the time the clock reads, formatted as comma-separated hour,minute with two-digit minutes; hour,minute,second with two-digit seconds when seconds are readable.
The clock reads 5,37,30
